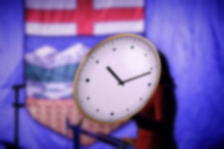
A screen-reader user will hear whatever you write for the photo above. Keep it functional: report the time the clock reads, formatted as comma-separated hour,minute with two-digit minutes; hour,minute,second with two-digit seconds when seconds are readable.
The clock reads 10,11
